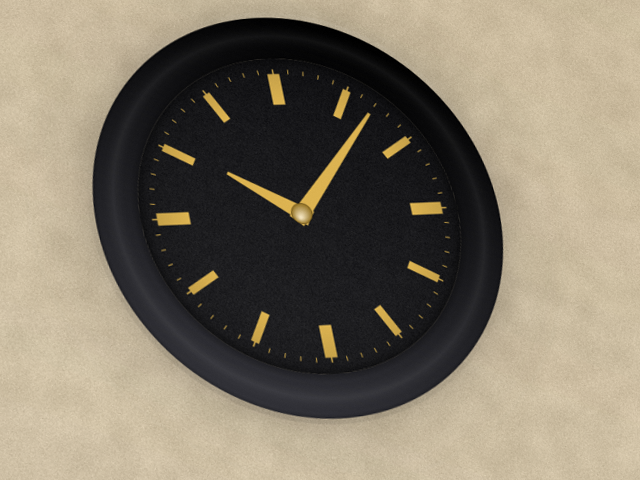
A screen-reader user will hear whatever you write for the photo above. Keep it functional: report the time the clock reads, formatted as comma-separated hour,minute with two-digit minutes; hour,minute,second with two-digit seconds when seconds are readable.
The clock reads 10,07
